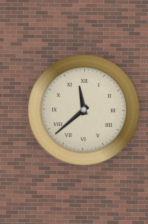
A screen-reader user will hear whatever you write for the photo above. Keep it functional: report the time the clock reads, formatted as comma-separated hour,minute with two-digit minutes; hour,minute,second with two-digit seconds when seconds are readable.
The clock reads 11,38
